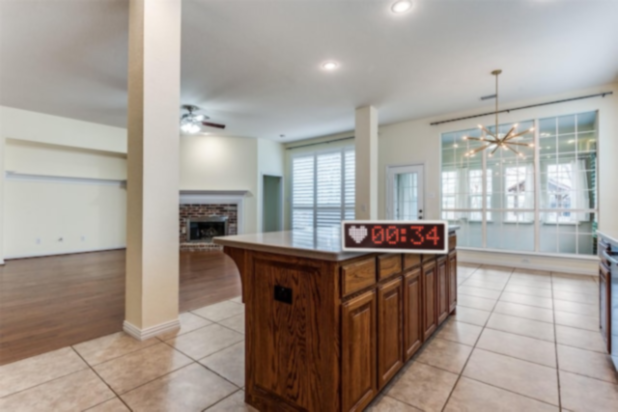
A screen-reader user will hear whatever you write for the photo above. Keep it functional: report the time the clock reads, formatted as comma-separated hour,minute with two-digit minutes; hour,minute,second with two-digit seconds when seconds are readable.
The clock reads 0,34
